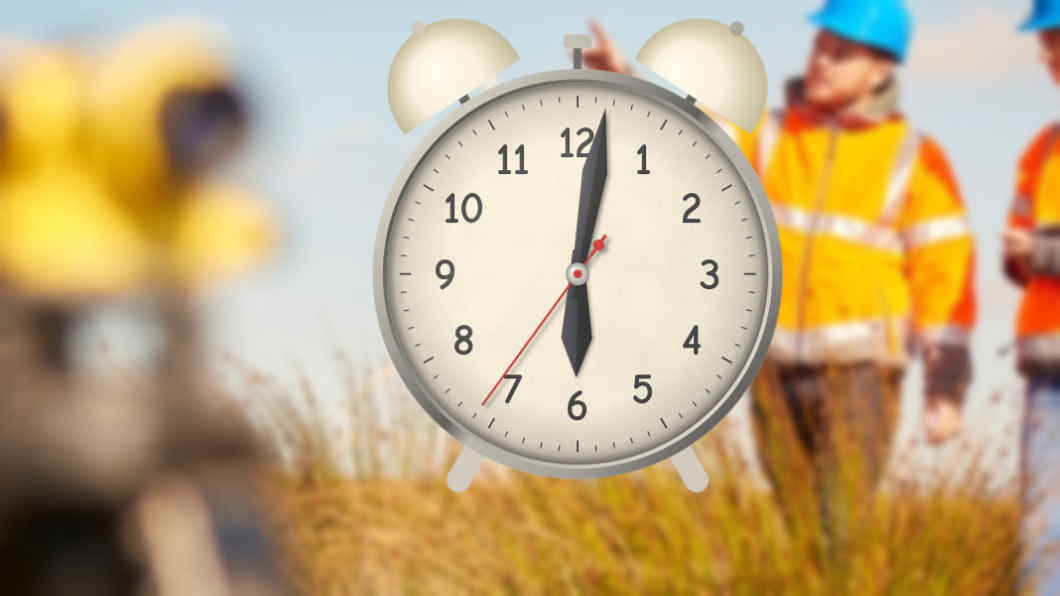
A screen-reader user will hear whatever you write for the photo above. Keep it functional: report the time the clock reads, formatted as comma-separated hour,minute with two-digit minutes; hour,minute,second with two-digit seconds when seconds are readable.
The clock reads 6,01,36
